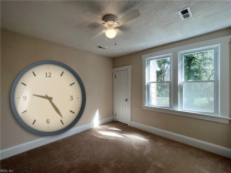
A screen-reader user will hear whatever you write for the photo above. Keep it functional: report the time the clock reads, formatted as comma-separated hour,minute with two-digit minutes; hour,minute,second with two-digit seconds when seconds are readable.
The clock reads 9,24
